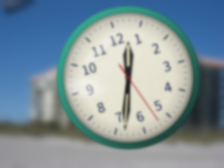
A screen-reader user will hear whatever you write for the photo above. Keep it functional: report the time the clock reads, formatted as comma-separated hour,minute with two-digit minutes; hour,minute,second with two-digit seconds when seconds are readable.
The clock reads 12,33,27
